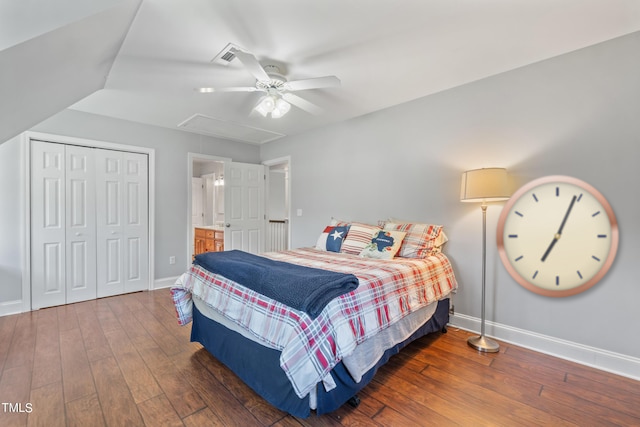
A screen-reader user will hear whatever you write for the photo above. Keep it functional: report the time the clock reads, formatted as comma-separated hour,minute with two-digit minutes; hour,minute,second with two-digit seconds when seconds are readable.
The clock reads 7,04
